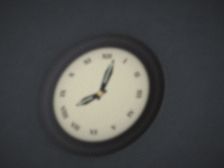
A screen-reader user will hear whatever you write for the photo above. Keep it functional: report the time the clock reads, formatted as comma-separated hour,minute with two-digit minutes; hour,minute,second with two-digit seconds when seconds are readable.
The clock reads 8,02
